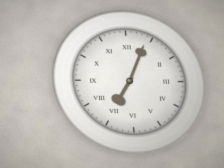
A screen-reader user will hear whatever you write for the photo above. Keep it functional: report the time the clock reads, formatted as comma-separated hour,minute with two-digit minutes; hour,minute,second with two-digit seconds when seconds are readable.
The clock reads 7,04
